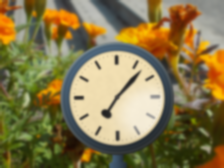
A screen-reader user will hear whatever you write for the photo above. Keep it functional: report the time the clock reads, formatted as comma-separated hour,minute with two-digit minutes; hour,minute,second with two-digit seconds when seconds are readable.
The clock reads 7,07
